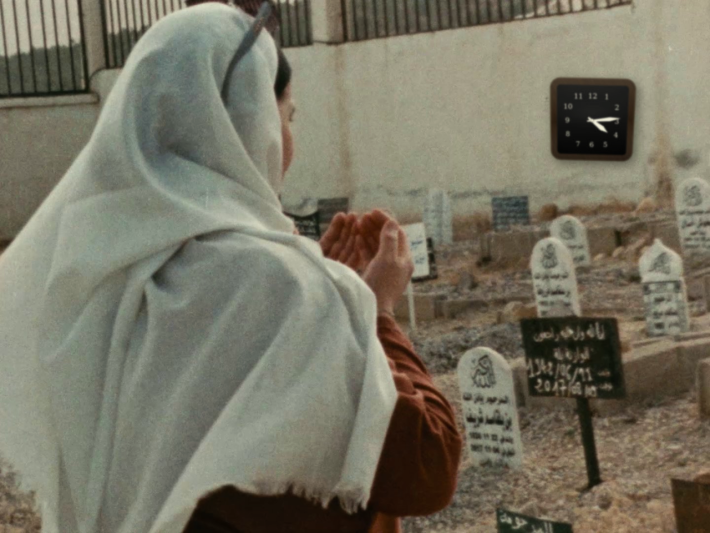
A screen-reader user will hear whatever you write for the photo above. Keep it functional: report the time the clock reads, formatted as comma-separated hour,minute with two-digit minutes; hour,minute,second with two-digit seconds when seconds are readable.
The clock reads 4,14
